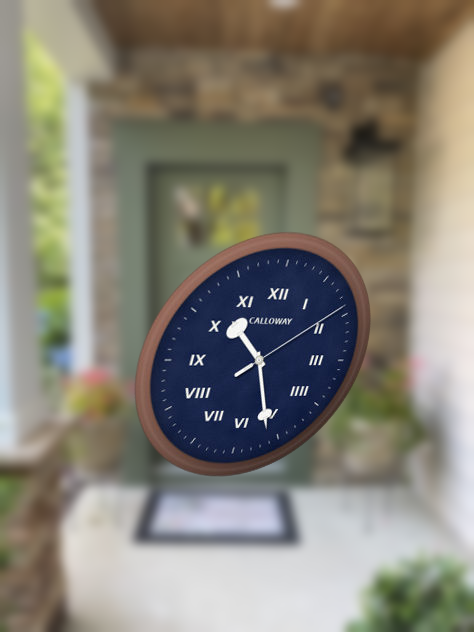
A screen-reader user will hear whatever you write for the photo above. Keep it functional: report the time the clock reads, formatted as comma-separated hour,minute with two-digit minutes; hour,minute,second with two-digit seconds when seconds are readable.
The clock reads 10,26,09
